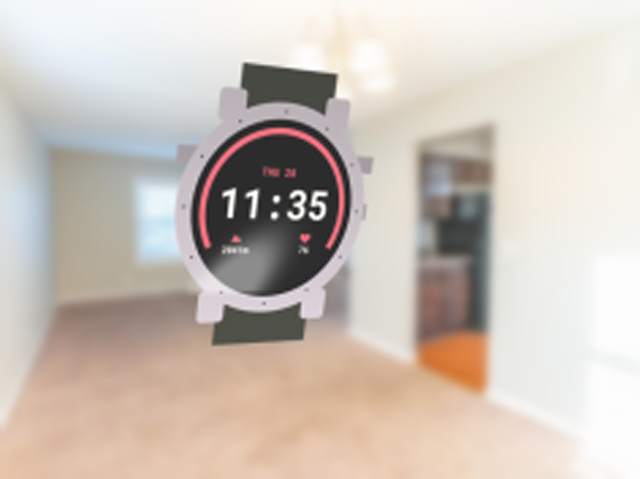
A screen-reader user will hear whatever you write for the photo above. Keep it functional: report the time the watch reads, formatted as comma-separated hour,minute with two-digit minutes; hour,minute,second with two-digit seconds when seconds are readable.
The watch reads 11,35
